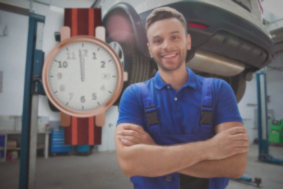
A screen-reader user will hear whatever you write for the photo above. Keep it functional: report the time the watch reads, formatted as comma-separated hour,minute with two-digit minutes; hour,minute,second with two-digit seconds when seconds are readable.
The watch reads 11,59
